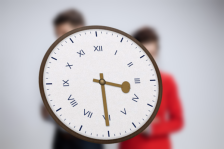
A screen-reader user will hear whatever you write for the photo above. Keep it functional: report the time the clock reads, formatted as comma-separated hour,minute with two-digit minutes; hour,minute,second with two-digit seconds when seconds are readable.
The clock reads 3,30
